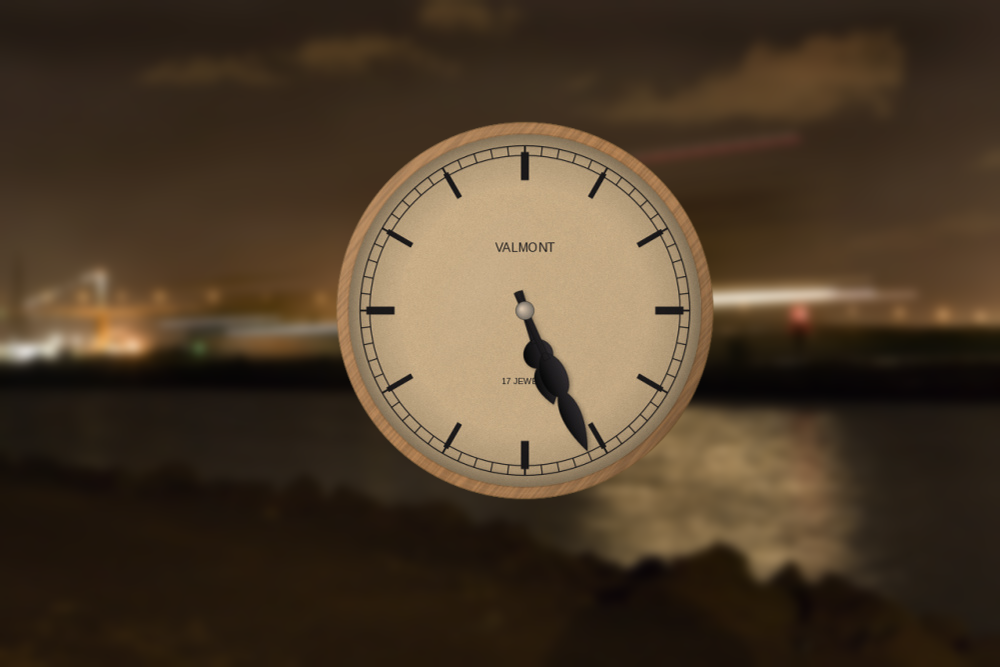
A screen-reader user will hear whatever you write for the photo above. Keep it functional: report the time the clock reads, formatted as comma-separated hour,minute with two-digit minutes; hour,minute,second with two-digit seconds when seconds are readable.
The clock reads 5,26
